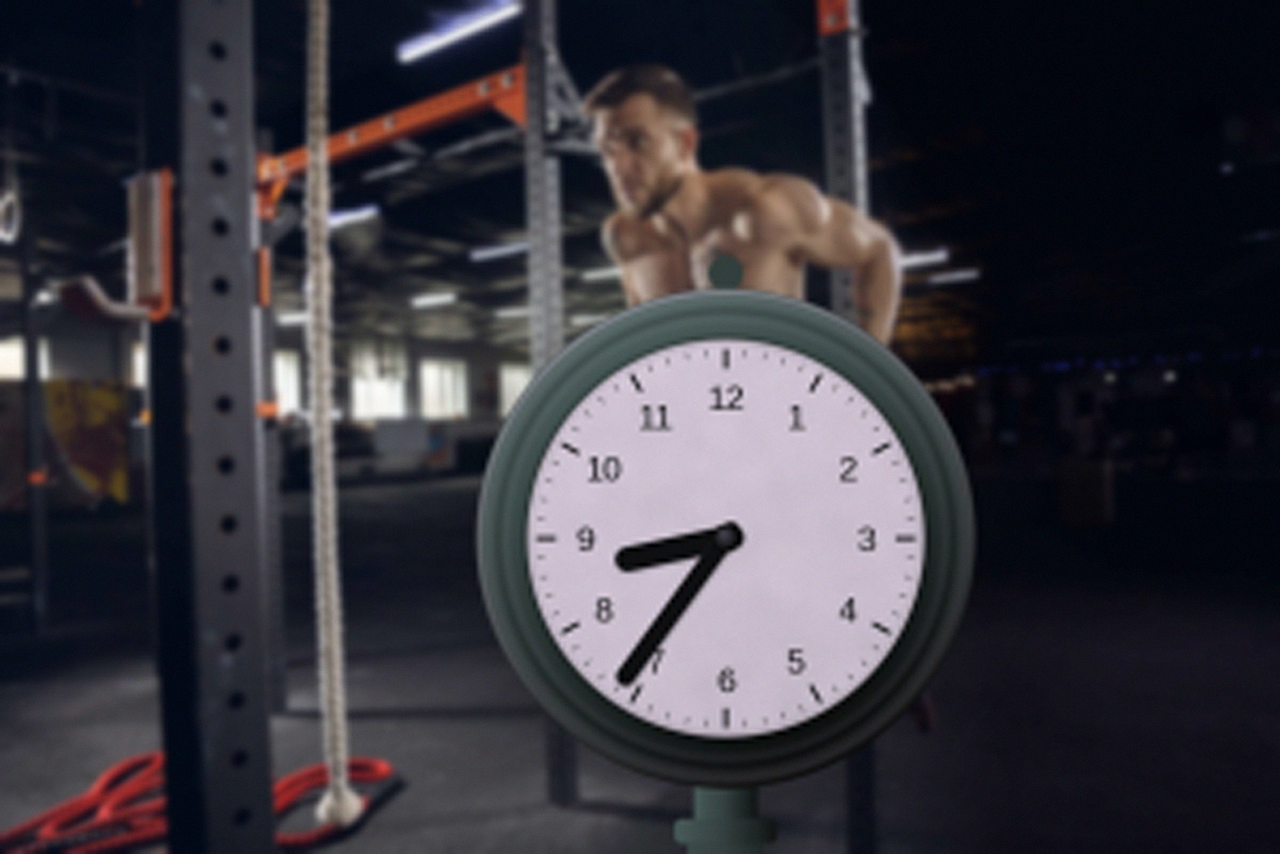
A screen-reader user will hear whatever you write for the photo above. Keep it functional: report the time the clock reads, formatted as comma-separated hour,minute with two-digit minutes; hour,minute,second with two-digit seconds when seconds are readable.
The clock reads 8,36
